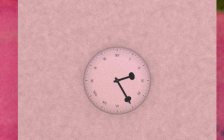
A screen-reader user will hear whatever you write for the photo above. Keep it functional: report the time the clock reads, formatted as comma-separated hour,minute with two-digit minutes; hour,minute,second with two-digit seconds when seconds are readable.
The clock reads 2,25
